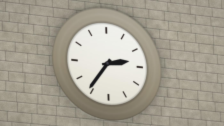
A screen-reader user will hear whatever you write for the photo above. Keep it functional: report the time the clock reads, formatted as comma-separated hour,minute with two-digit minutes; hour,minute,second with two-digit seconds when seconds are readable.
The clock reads 2,36
